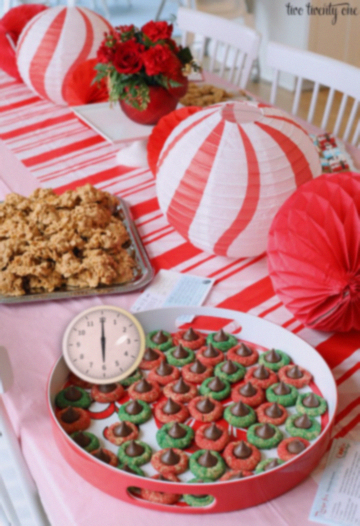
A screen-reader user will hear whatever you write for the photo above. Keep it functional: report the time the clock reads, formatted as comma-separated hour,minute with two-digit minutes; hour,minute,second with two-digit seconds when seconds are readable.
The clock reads 6,00
